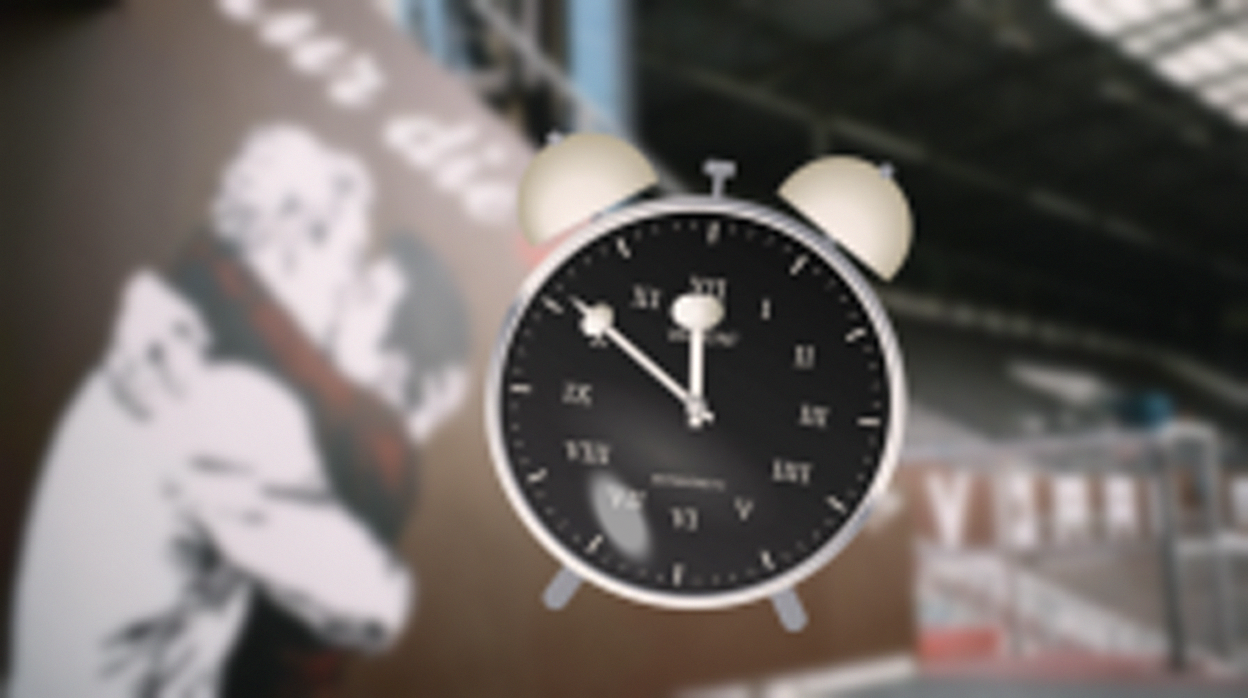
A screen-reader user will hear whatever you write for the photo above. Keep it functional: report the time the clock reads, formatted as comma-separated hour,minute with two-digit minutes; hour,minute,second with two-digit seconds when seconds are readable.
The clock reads 11,51
